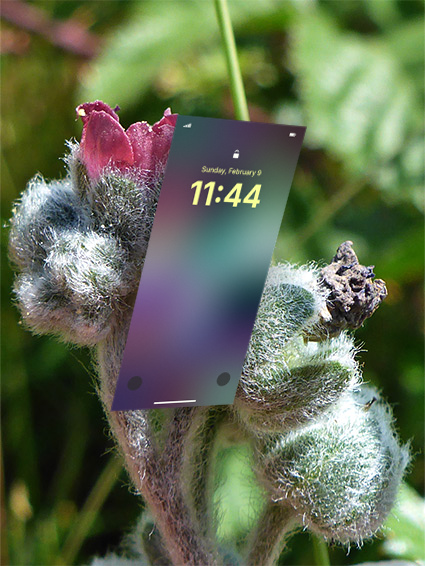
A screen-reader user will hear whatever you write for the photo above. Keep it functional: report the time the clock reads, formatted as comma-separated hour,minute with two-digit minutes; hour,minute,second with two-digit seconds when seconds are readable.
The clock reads 11,44
